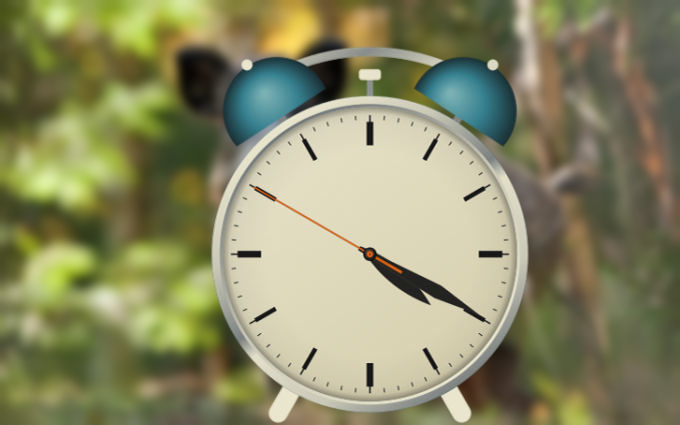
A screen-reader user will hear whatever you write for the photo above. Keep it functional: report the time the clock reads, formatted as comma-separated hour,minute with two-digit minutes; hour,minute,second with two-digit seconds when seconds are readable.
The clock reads 4,19,50
